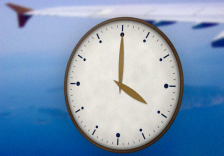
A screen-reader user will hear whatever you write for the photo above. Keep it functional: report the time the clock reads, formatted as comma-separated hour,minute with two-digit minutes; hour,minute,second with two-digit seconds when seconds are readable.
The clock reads 4,00
